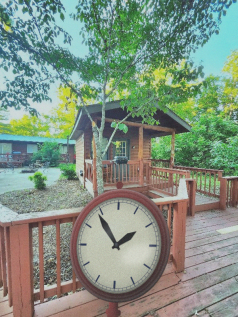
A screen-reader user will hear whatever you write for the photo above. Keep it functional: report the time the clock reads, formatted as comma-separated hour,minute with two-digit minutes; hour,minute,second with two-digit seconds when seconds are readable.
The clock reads 1,54
